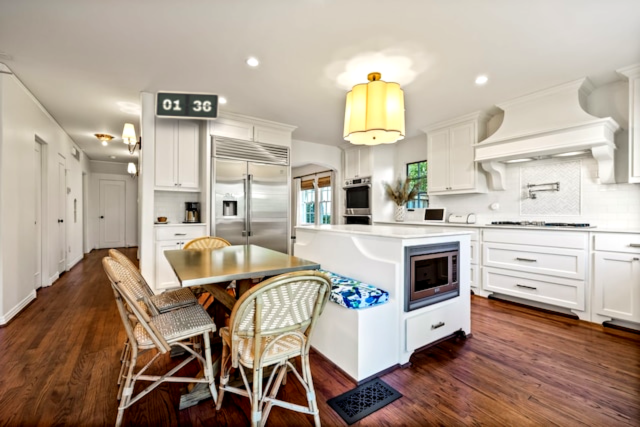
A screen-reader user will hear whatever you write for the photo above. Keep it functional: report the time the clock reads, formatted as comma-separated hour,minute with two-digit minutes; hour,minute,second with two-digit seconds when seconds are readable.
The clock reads 1,36
